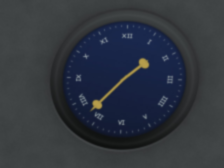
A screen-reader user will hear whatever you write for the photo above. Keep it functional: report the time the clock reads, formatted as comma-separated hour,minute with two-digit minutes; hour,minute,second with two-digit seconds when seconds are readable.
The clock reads 1,37
